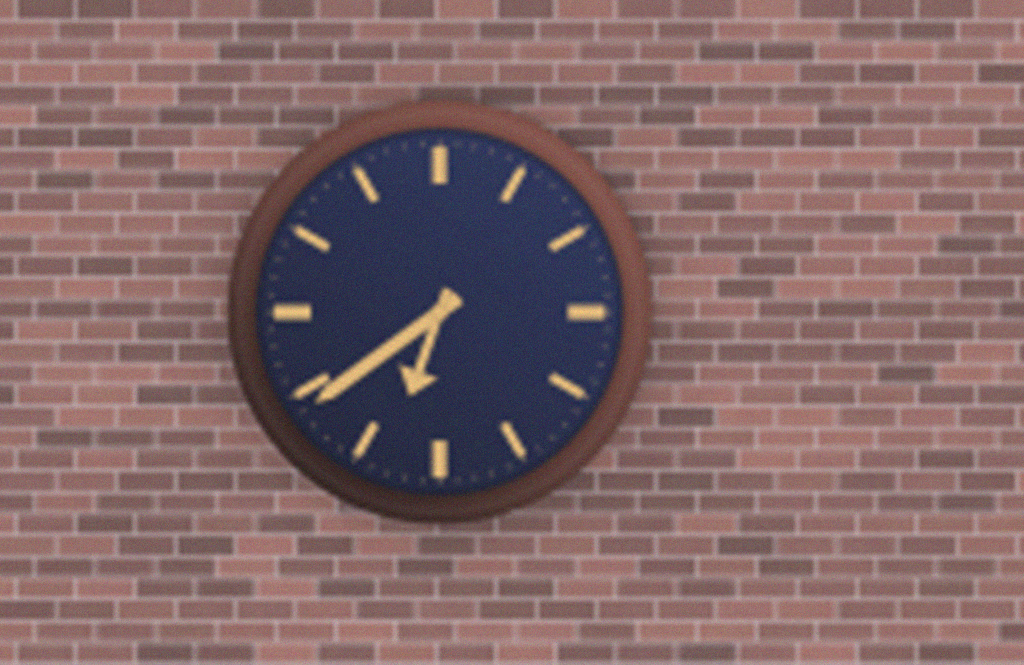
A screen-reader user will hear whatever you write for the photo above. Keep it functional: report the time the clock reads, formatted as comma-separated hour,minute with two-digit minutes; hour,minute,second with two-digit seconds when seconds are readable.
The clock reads 6,39
